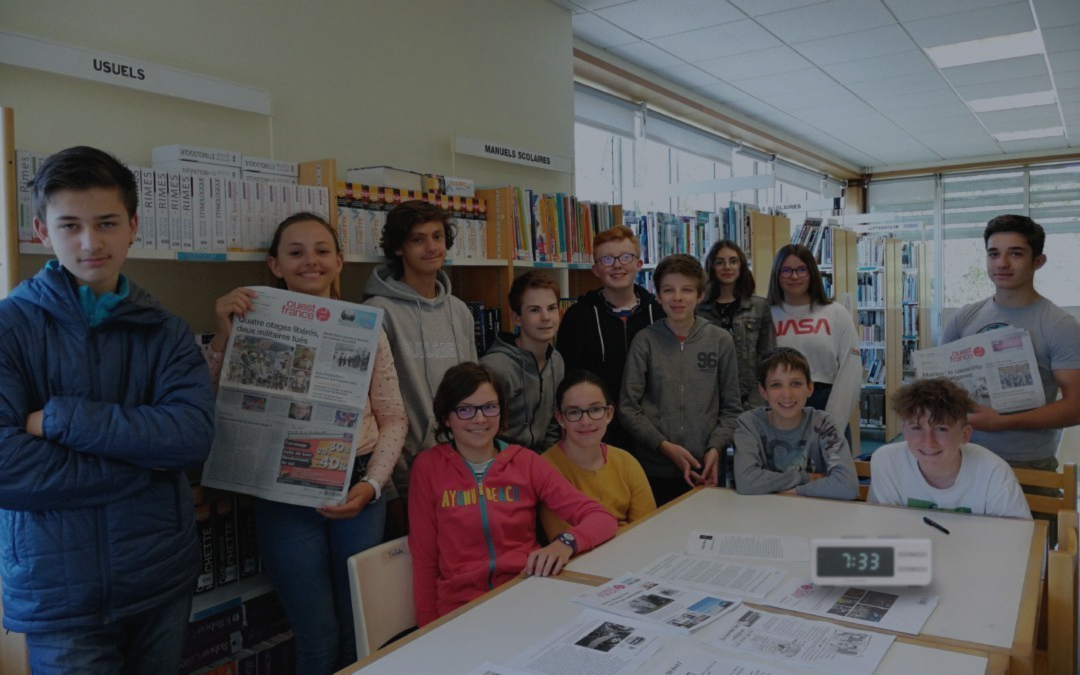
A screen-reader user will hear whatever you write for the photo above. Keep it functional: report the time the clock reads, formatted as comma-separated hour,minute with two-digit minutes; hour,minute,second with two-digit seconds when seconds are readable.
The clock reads 7,33
